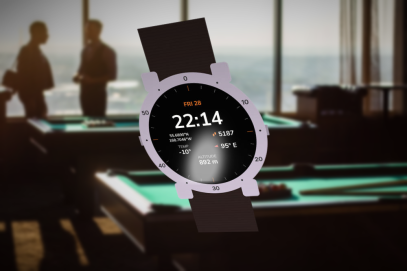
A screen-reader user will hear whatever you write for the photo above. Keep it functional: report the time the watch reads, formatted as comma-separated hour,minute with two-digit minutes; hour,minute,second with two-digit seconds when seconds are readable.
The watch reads 22,14
